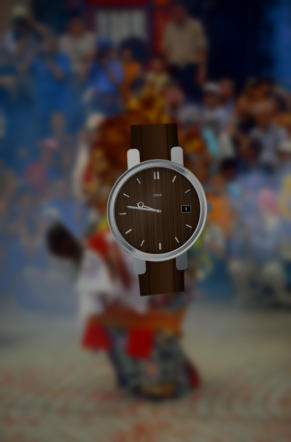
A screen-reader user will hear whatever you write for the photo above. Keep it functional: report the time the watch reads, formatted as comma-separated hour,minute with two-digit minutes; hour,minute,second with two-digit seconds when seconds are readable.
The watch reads 9,47
